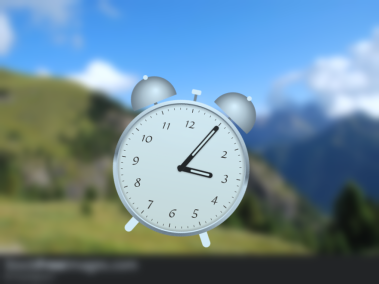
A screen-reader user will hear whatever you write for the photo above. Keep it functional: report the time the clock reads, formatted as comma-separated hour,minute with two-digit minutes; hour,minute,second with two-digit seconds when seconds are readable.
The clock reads 3,05
